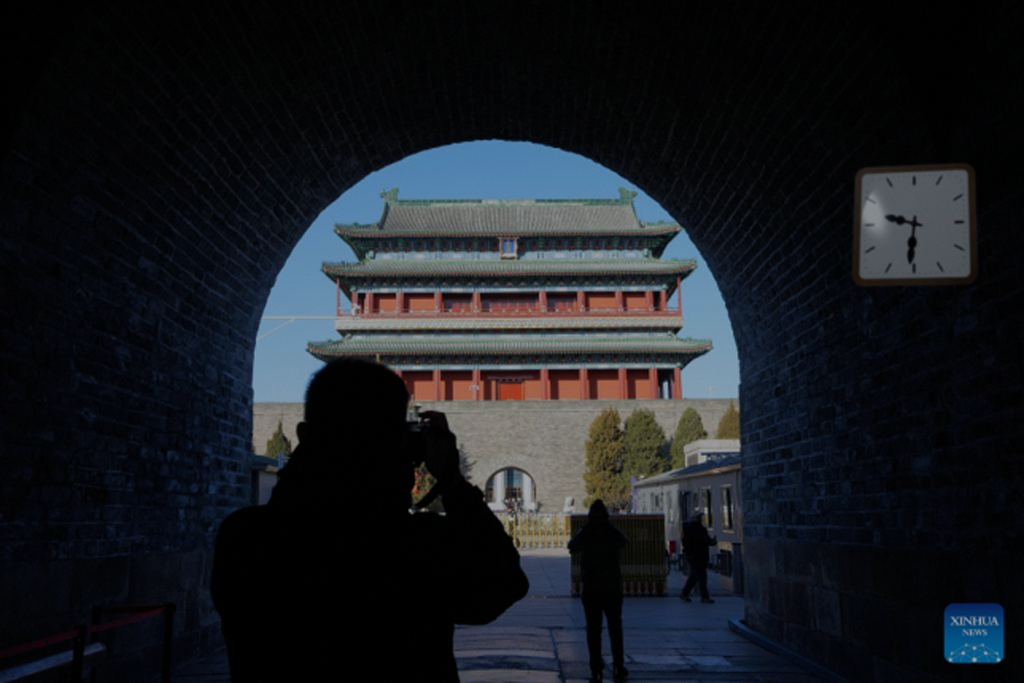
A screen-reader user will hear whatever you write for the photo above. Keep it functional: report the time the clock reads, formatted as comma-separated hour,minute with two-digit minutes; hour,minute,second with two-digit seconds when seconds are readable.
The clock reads 9,31
